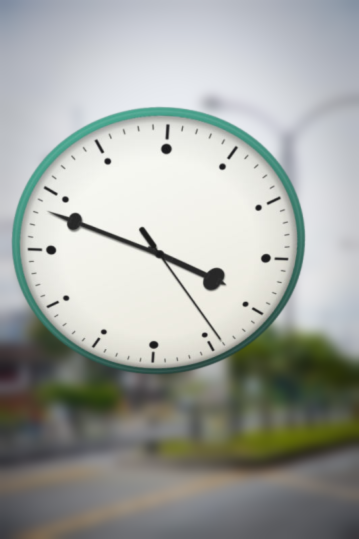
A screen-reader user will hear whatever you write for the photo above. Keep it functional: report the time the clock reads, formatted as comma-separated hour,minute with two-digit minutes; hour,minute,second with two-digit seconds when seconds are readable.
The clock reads 3,48,24
